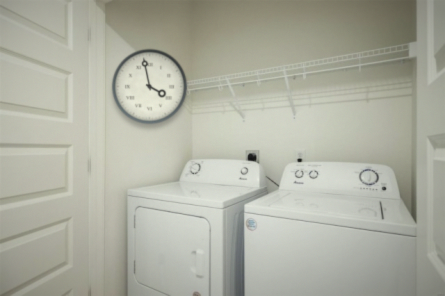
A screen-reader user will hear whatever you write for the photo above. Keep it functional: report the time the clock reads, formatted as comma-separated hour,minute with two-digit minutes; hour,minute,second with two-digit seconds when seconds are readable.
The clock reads 3,58
